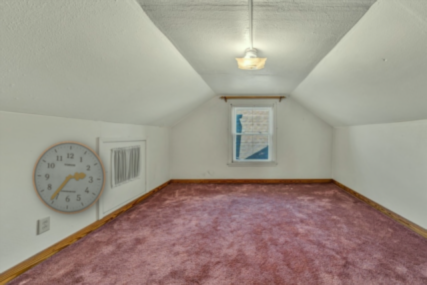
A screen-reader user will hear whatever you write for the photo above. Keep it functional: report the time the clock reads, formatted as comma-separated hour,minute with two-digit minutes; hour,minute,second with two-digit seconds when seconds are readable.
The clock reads 2,36
